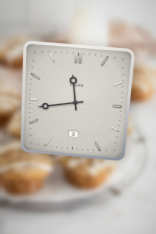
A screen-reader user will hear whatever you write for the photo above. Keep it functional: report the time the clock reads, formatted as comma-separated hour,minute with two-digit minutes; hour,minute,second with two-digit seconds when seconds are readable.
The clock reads 11,43
